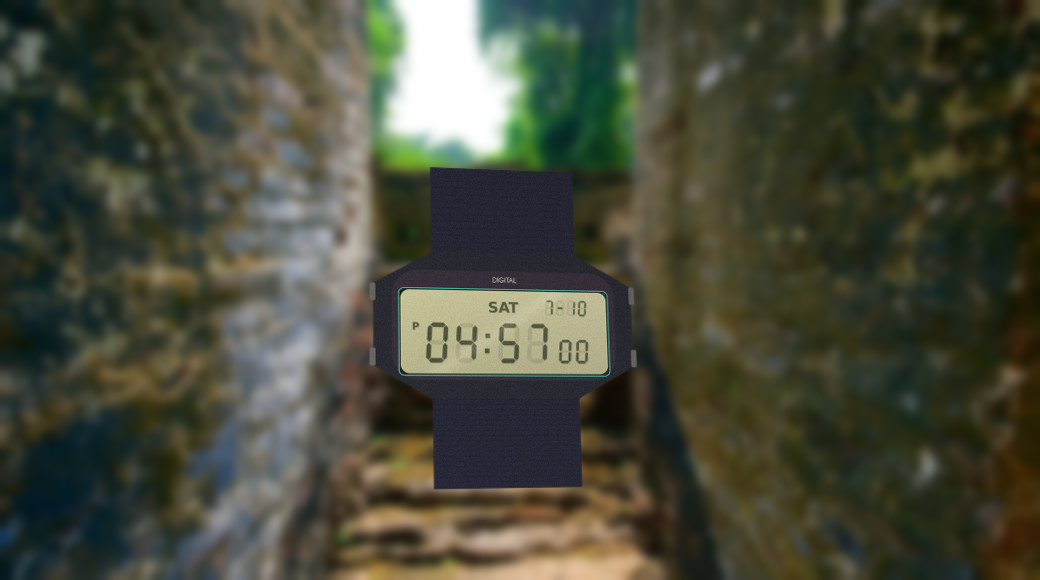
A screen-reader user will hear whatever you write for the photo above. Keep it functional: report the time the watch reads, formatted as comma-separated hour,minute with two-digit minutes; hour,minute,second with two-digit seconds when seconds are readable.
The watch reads 4,57,00
